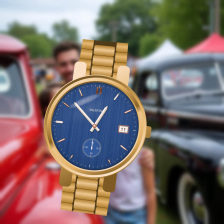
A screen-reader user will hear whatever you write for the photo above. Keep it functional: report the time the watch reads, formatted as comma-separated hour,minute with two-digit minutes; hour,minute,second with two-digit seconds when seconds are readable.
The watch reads 12,52
